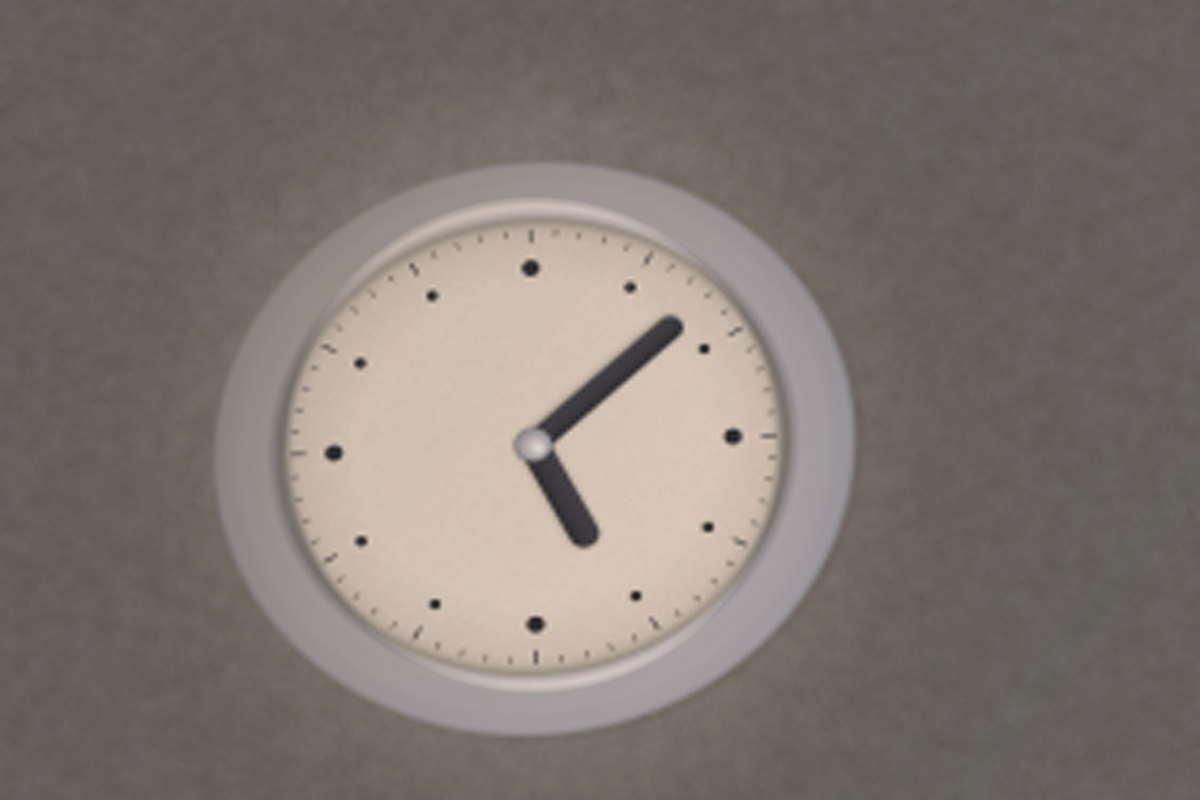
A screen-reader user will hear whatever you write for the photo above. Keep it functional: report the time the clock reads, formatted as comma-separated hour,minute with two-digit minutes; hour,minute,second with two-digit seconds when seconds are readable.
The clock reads 5,08
